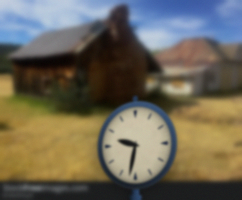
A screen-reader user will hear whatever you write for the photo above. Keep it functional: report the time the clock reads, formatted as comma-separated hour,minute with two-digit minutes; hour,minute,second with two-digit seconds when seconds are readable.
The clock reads 9,32
